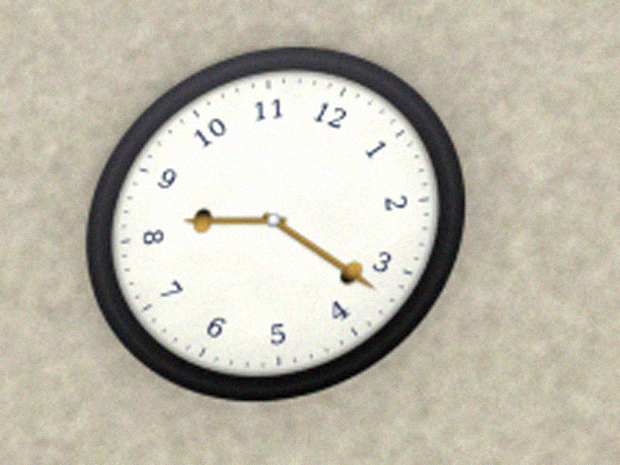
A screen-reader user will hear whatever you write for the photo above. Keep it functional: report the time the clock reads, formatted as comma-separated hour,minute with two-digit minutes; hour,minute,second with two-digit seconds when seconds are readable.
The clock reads 8,17
